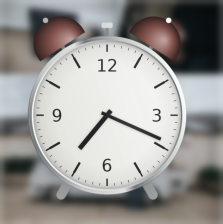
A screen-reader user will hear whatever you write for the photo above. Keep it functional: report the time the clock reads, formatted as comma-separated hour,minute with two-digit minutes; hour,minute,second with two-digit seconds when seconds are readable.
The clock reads 7,19
